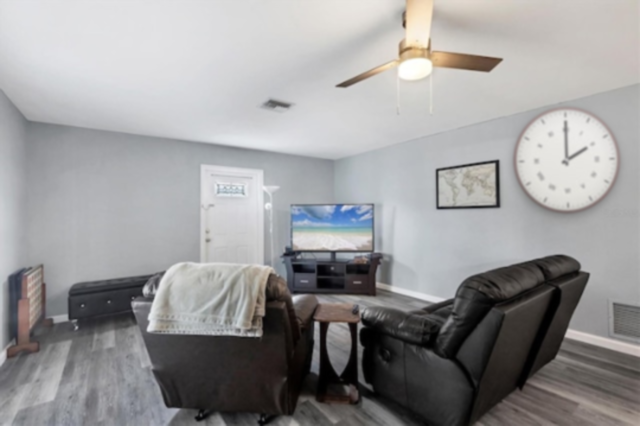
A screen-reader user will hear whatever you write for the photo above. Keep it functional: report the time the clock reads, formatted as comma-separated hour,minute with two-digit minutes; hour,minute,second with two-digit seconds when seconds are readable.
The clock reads 2,00
